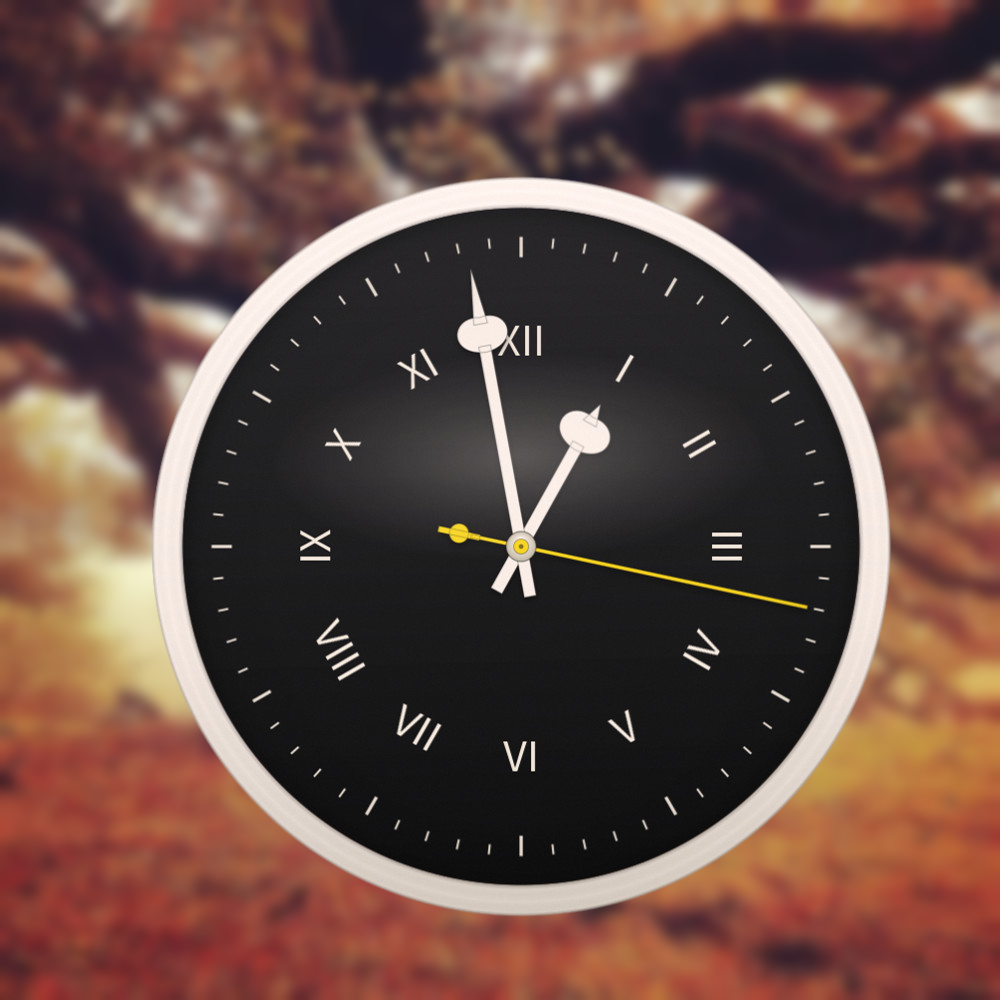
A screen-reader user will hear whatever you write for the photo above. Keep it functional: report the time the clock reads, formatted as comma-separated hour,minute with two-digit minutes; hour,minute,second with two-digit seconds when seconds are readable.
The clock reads 12,58,17
